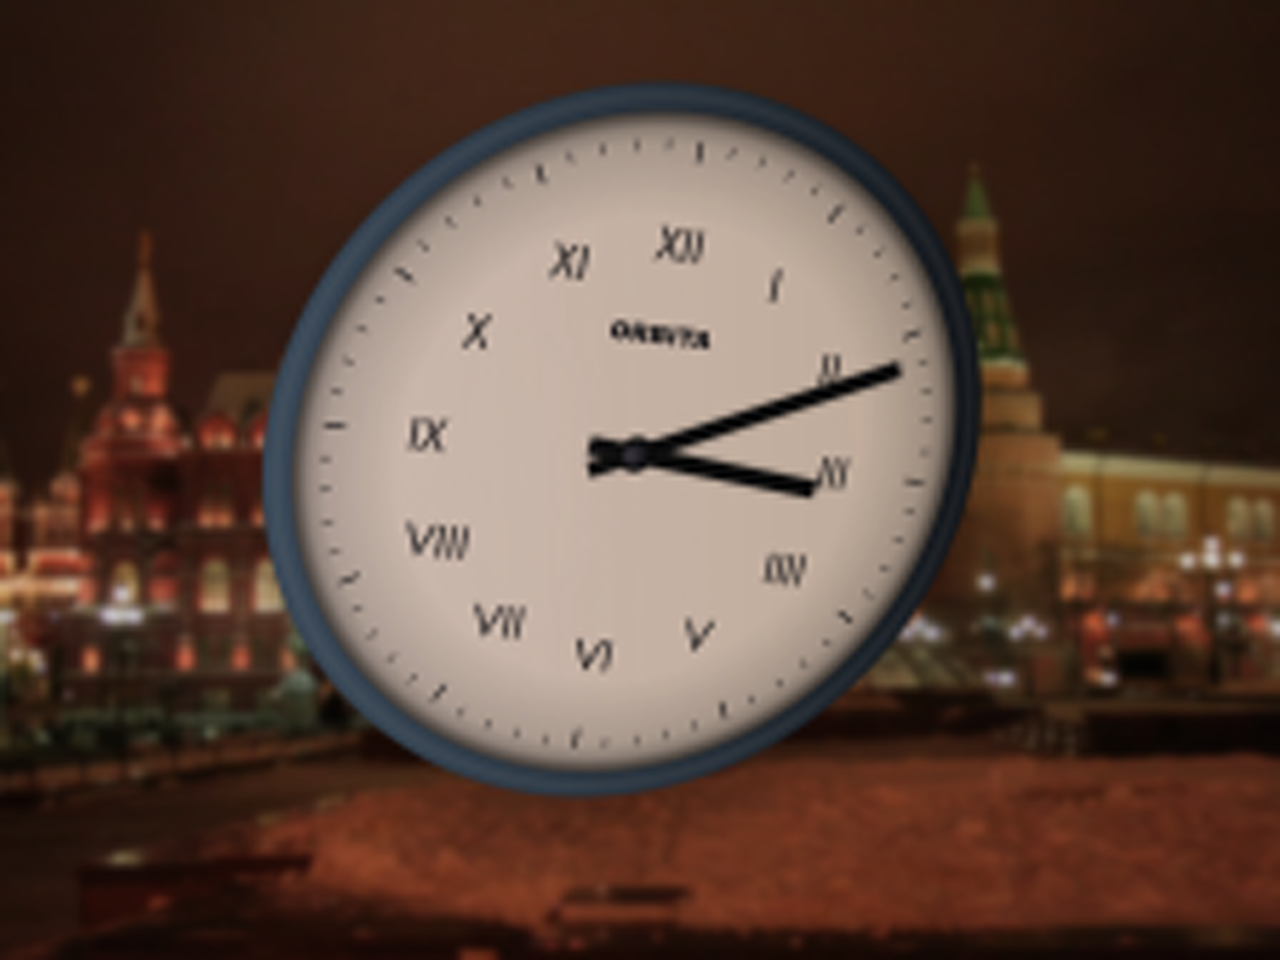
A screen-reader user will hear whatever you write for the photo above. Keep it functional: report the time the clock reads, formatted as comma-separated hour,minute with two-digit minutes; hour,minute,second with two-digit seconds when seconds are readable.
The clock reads 3,11
